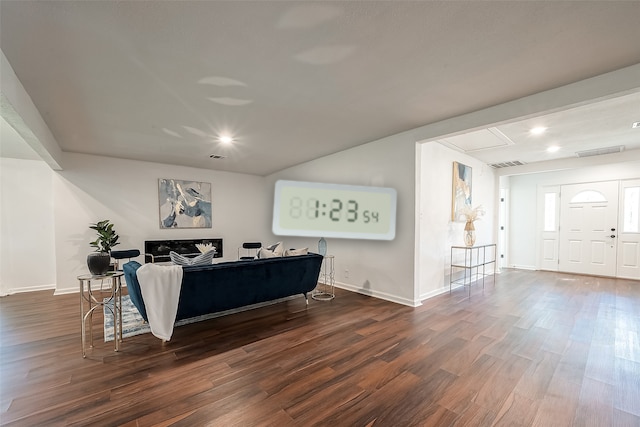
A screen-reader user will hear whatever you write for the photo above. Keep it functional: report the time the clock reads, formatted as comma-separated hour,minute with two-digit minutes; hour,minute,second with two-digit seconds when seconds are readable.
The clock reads 1,23,54
